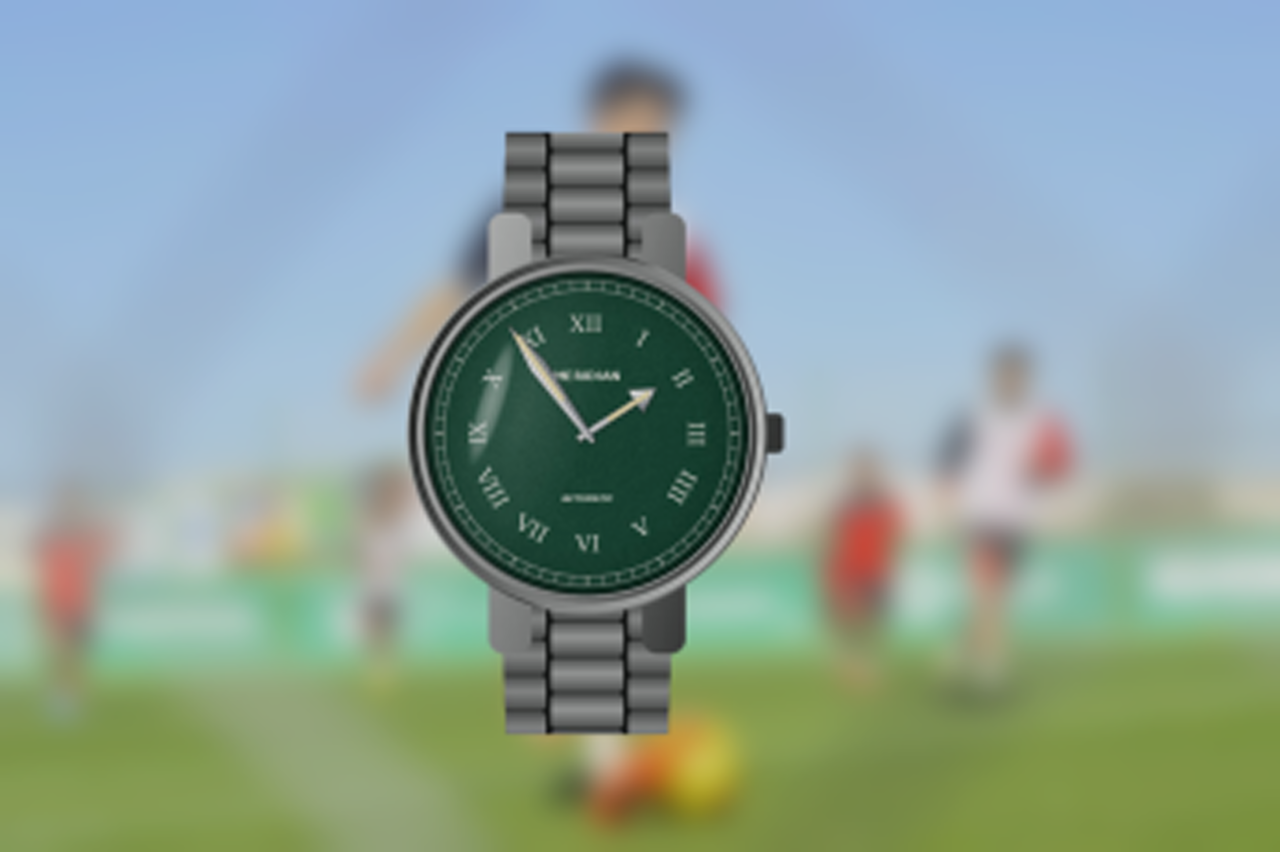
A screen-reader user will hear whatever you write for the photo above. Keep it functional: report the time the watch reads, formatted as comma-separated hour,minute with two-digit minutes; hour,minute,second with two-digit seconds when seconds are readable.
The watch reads 1,54
